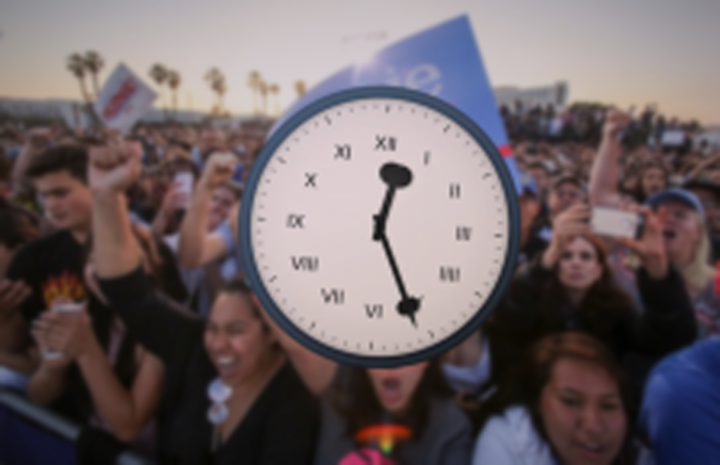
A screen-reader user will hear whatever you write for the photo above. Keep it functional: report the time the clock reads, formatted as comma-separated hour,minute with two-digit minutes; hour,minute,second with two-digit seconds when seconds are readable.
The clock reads 12,26
